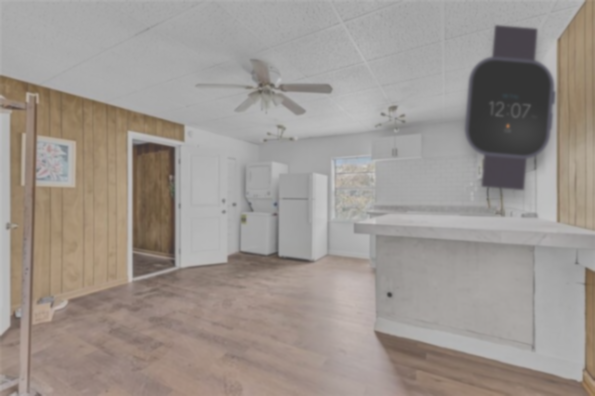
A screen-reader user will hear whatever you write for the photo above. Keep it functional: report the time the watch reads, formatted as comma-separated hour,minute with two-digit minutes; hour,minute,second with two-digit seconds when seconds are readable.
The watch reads 12,07
